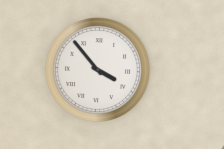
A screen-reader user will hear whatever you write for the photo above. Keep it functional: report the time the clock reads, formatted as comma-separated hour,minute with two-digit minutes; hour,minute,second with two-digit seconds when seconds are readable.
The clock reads 3,53
